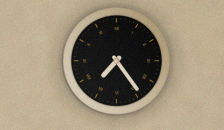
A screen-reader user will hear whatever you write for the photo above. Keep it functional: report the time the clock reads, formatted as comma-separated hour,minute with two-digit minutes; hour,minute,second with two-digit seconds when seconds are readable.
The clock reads 7,24
